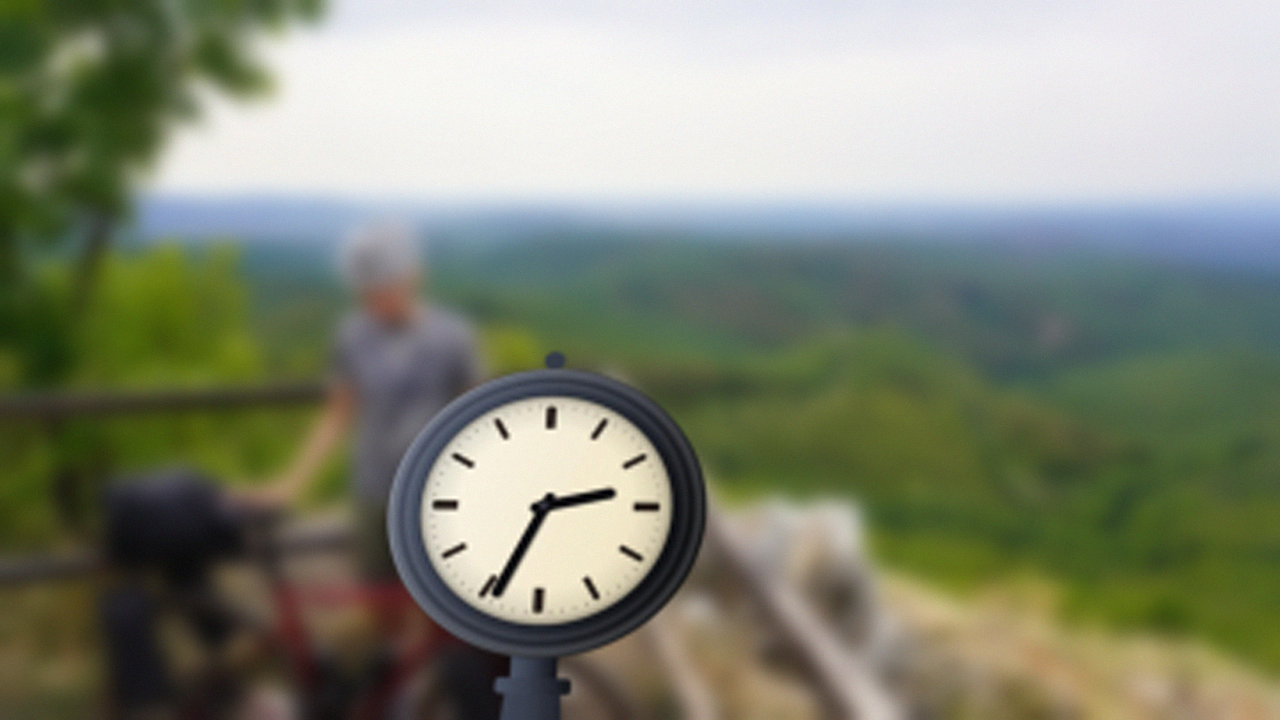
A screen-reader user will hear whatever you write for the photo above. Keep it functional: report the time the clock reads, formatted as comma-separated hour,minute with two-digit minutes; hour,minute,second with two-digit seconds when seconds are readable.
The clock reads 2,34
